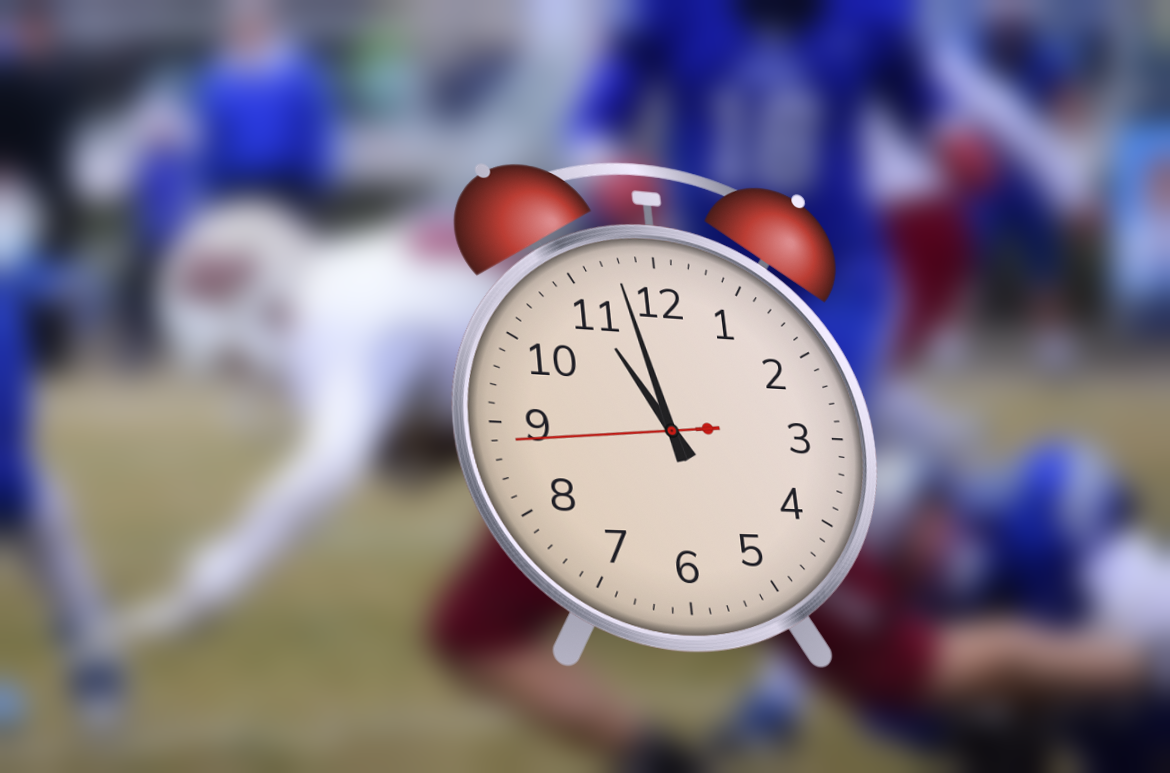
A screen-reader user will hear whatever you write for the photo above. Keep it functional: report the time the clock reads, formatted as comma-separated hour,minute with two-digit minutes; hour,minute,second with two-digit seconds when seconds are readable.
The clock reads 10,57,44
